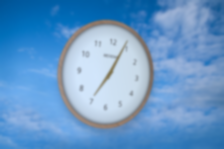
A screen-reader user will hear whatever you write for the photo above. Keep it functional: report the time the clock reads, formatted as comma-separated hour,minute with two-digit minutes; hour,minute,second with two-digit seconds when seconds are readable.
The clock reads 7,04
